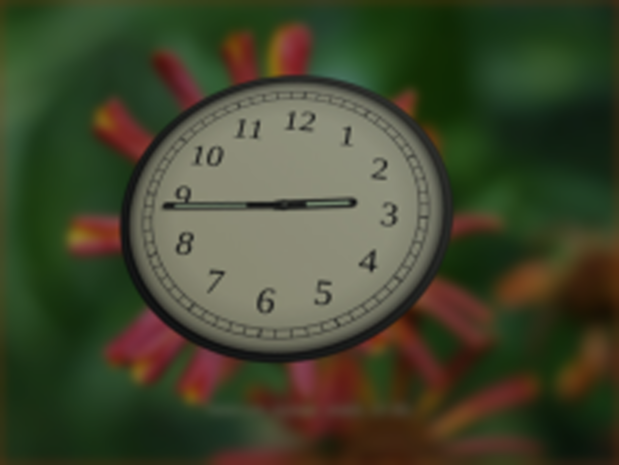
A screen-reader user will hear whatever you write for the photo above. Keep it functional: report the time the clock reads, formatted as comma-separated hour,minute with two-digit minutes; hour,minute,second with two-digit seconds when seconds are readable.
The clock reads 2,44
